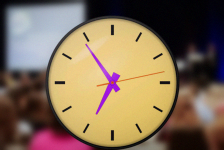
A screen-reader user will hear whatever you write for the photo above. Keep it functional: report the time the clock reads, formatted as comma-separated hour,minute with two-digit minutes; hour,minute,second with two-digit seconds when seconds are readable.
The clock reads 6,54,13
